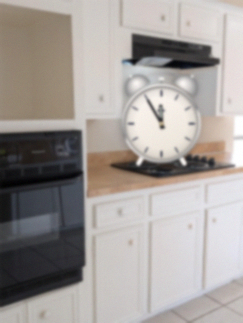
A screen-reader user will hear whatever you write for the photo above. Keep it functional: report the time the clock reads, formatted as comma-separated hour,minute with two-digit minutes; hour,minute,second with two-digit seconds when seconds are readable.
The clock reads 11,55
